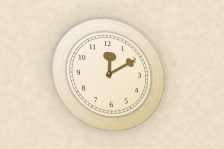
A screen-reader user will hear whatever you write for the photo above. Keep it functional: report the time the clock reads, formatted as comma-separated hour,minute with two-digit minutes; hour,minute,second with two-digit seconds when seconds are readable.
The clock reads 12,10
